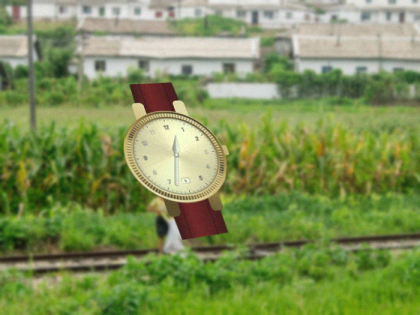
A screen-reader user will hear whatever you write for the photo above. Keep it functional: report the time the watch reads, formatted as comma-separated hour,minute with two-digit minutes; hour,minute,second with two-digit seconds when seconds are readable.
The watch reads 12,33
